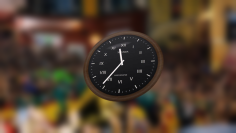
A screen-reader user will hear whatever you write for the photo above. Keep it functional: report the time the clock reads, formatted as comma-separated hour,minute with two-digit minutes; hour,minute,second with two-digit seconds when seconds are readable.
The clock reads 11,36
